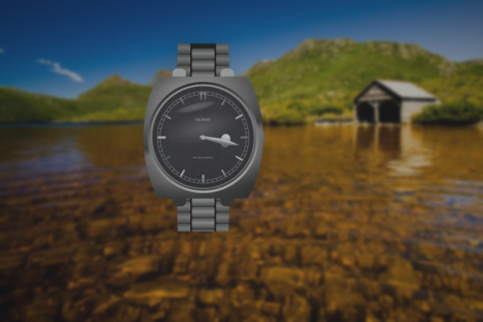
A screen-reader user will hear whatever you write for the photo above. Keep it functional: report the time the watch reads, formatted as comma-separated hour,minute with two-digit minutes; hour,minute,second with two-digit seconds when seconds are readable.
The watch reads 3,17
